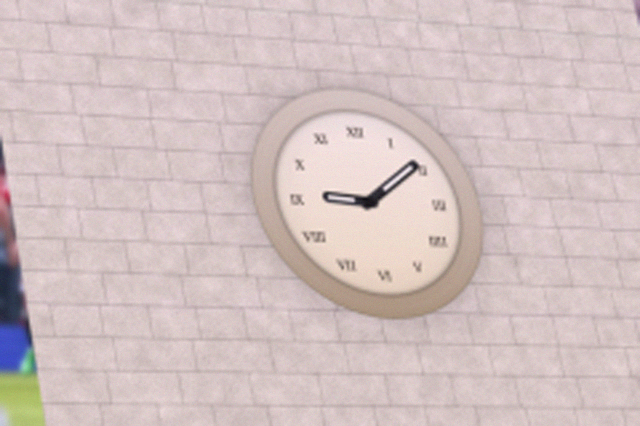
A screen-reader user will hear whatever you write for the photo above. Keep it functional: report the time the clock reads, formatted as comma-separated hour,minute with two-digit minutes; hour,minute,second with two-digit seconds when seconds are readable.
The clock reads 9,09
